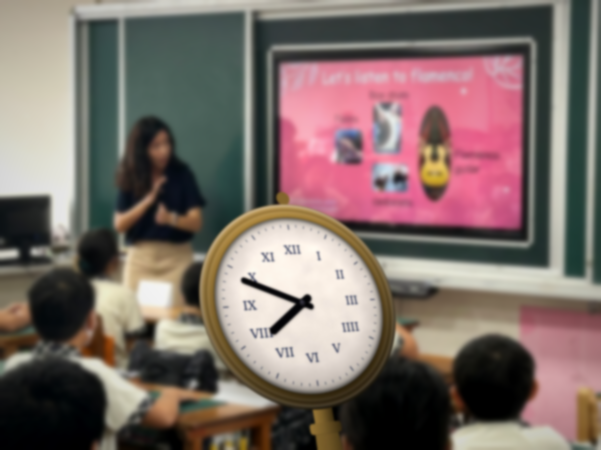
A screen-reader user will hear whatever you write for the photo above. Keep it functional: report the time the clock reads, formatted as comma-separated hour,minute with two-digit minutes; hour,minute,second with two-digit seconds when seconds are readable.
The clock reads 7,49
